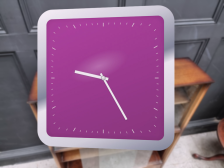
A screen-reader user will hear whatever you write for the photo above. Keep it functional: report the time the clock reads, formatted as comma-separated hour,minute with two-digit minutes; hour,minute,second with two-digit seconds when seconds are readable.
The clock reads 9,25
